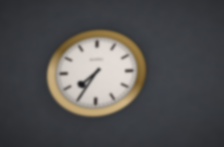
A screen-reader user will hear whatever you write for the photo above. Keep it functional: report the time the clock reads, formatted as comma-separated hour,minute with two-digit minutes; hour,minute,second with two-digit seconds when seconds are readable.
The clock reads 7,35
